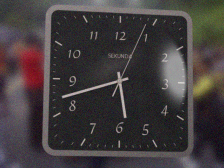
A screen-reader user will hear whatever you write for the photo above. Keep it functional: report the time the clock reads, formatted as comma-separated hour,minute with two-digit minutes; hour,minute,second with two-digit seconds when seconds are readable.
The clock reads 5,42,04
